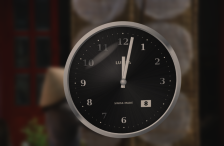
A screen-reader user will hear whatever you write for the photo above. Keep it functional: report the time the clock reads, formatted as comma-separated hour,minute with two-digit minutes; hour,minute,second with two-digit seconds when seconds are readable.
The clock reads 12,02
